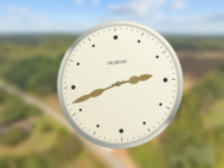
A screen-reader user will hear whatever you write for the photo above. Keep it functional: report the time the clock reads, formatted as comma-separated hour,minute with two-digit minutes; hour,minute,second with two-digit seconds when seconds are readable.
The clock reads 2,42
